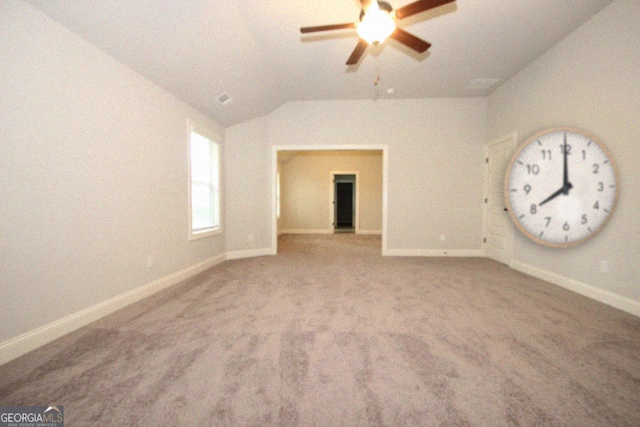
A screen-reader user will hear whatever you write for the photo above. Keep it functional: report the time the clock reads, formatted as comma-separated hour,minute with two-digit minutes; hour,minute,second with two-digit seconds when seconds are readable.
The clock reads 8,00
